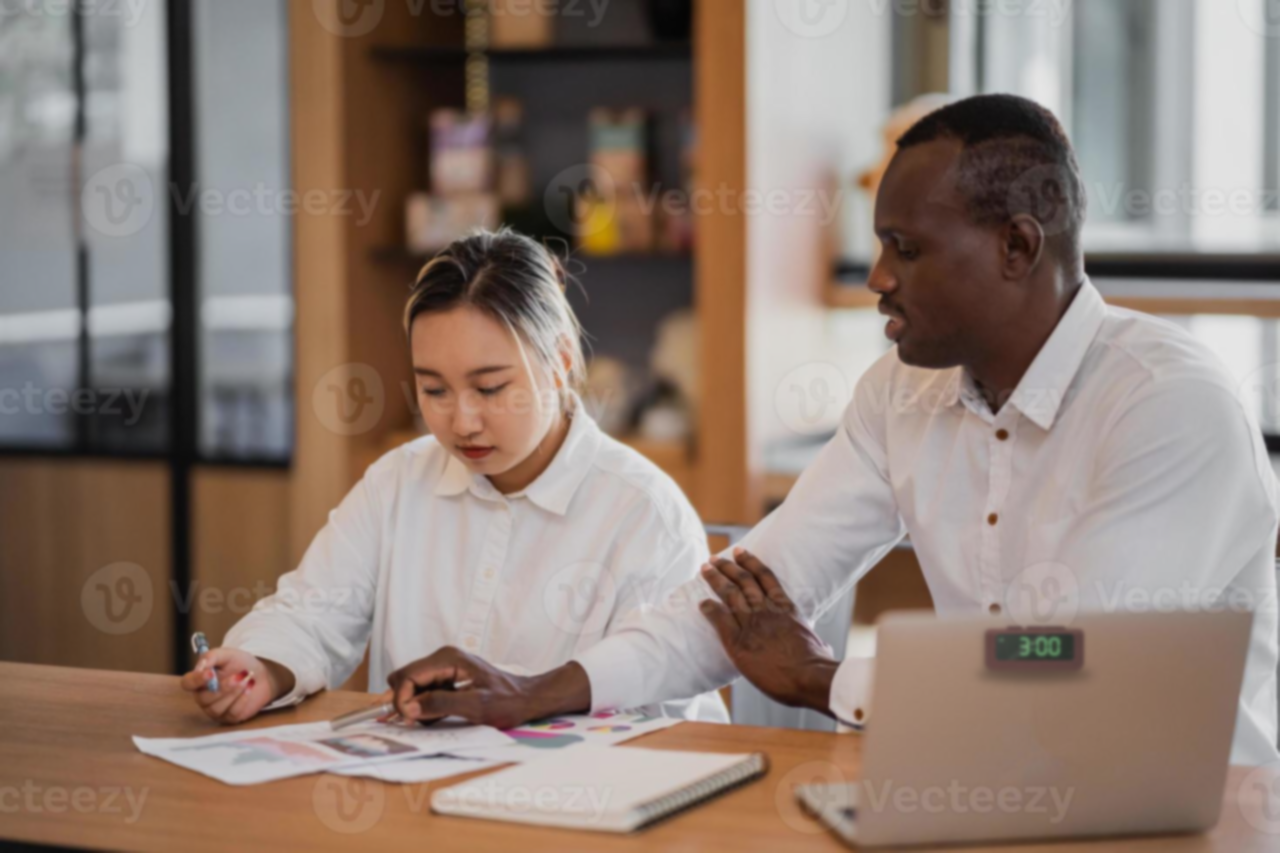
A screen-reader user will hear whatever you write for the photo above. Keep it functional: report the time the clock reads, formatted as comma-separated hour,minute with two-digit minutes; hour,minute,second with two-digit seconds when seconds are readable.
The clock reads 3,00
